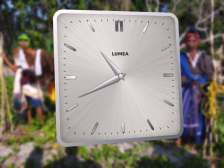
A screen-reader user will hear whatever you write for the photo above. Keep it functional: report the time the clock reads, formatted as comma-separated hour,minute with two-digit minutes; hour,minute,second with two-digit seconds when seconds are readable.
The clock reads 10,41
